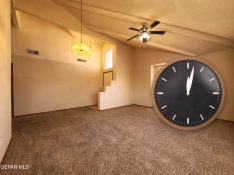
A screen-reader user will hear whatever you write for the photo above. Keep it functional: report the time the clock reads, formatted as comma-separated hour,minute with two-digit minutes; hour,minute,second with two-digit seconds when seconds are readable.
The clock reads 12,02
